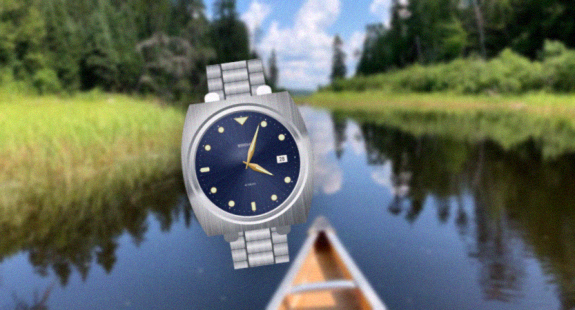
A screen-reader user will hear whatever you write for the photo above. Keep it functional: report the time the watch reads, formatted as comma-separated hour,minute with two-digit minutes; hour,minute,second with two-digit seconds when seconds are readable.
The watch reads 4,04
